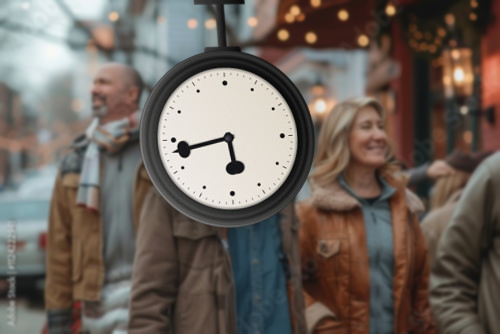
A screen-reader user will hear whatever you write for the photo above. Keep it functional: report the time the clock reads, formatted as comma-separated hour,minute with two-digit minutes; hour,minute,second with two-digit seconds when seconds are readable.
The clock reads 5,43
